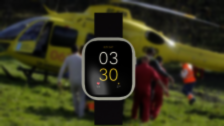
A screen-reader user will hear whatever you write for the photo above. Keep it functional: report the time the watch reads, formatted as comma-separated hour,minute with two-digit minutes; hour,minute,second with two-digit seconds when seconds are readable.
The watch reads 3,30
